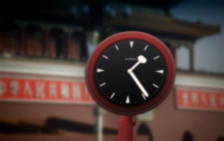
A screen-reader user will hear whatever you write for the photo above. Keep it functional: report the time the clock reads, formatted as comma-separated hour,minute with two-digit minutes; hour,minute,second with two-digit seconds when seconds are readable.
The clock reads 1,24
